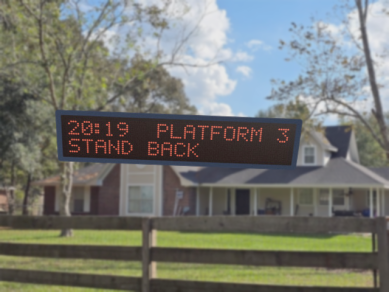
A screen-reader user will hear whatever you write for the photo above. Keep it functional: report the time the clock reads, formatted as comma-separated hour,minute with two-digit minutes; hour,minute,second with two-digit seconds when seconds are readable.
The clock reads 20,19
